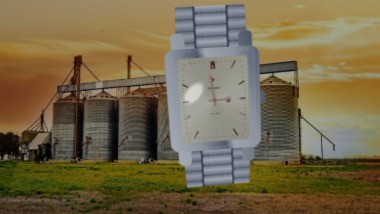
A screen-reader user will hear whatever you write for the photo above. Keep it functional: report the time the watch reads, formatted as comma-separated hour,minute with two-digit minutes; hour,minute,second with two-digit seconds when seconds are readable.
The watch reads 2,59
